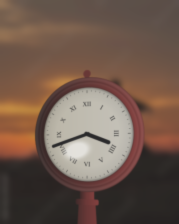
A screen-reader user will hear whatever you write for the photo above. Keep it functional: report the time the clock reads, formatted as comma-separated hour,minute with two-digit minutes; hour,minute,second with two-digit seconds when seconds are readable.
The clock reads 3,42
